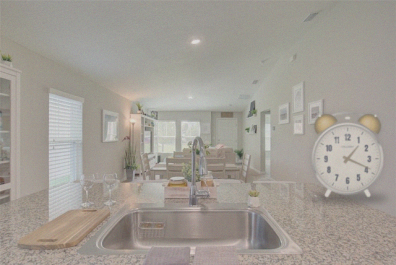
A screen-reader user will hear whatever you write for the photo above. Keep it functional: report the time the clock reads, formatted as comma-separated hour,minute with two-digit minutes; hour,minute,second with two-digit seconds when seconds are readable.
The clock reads 1,19
